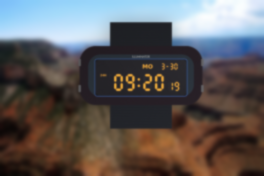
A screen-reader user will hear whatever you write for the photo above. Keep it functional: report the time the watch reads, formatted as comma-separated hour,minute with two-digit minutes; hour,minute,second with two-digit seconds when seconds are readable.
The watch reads 9,20
